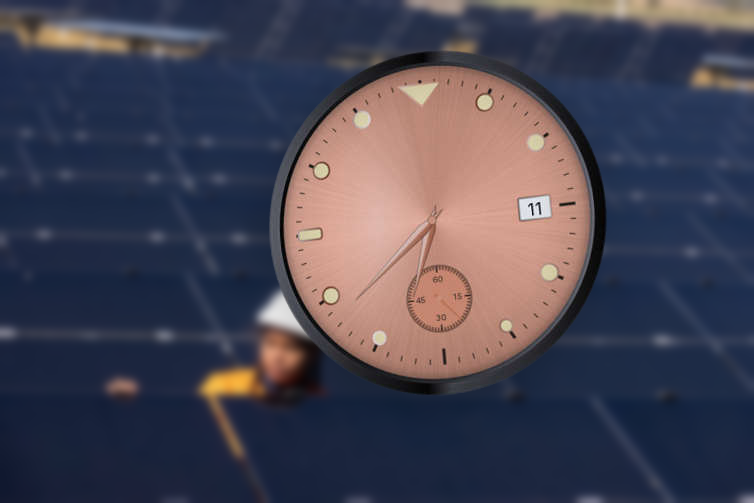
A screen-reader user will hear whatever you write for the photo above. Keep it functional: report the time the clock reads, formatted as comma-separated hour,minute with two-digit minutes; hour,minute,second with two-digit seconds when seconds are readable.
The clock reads 6,38,23
